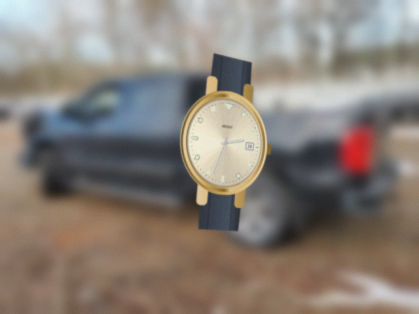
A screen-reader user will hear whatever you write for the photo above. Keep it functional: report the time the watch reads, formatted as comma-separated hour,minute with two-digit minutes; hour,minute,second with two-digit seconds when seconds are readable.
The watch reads 2,33
